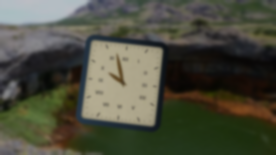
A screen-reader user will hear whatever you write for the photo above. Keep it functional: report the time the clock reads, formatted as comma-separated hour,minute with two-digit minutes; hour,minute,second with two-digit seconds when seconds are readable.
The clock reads 9,57
